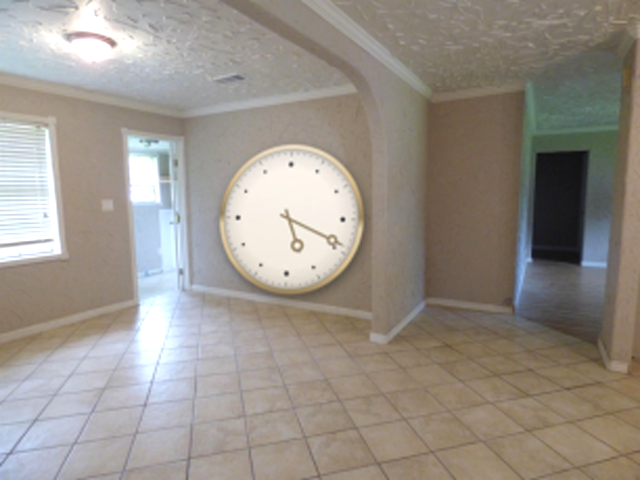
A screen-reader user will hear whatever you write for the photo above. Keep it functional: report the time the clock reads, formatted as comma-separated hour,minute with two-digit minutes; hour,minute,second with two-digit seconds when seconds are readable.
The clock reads 5,19
